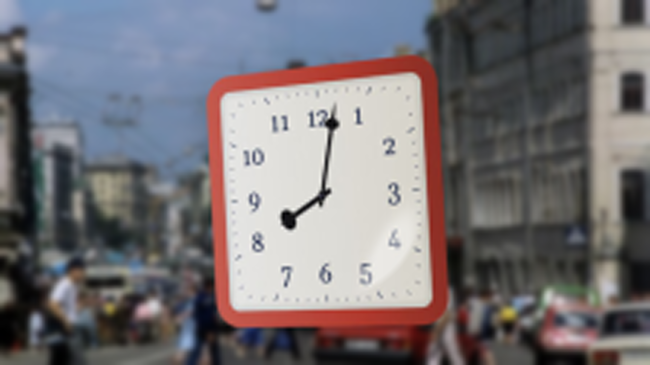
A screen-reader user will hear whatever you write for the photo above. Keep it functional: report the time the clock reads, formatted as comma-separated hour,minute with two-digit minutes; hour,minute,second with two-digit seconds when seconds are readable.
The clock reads 8,02
